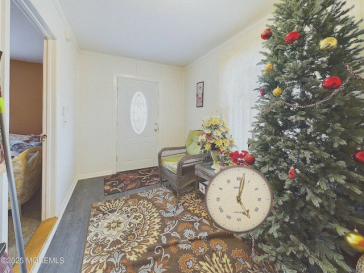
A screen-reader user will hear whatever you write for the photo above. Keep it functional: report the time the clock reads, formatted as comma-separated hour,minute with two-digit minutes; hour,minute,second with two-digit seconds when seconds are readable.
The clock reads 5,02
